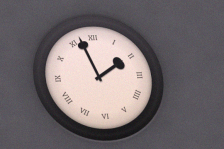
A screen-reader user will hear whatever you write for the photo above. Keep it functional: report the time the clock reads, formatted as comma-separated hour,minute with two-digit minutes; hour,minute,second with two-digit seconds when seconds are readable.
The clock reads 1,57
